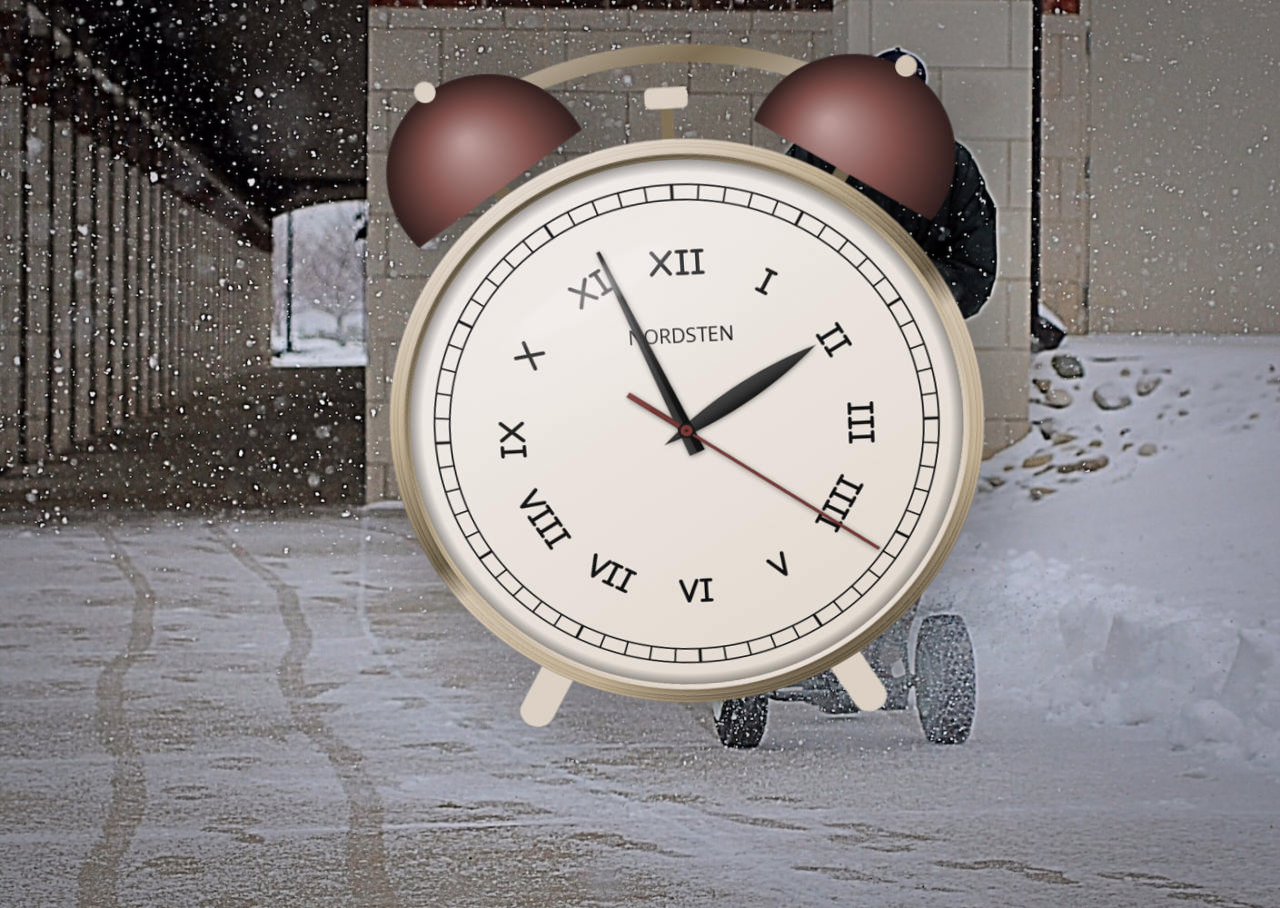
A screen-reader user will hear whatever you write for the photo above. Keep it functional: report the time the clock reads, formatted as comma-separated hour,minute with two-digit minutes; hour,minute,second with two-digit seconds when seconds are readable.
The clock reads 1,56,21
